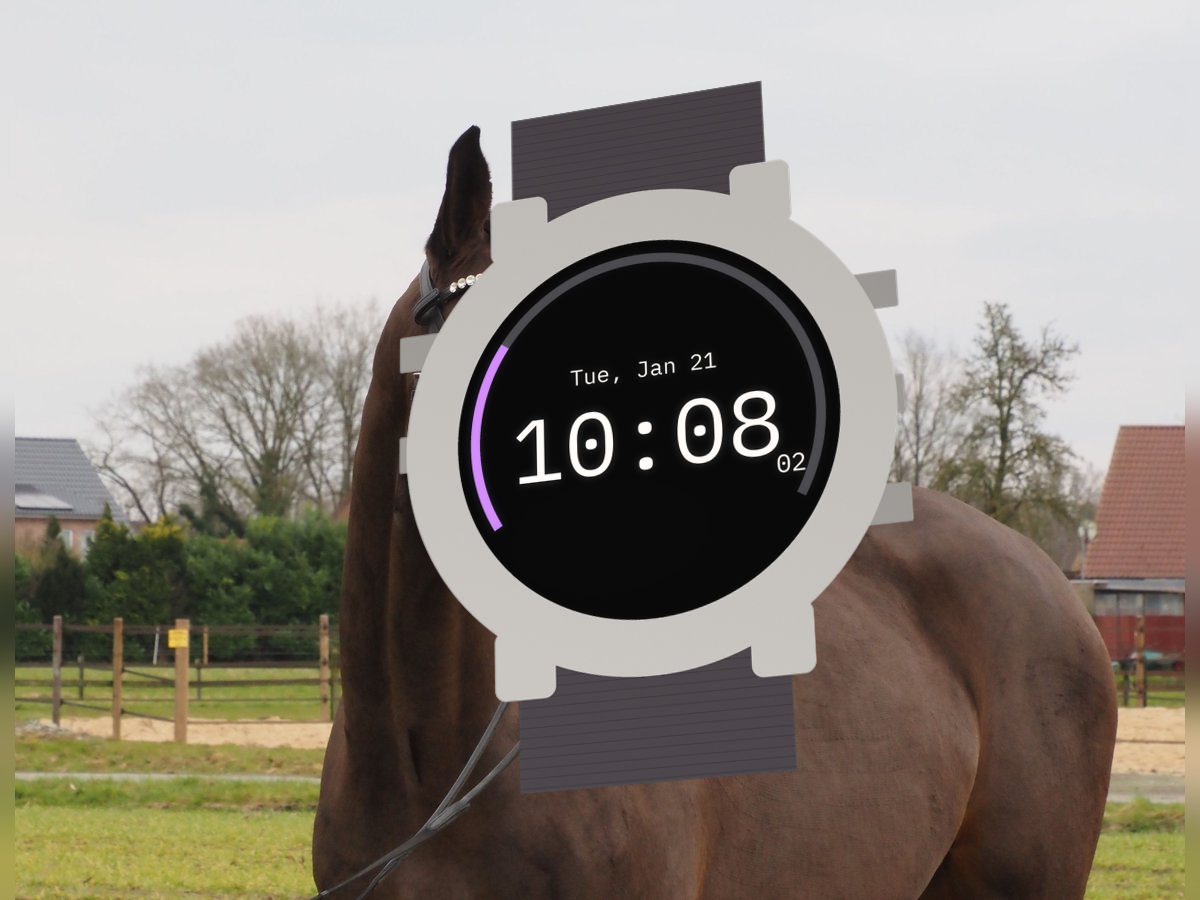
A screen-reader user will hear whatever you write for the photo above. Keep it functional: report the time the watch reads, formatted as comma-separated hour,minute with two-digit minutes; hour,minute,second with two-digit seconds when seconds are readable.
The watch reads 10,08,02
